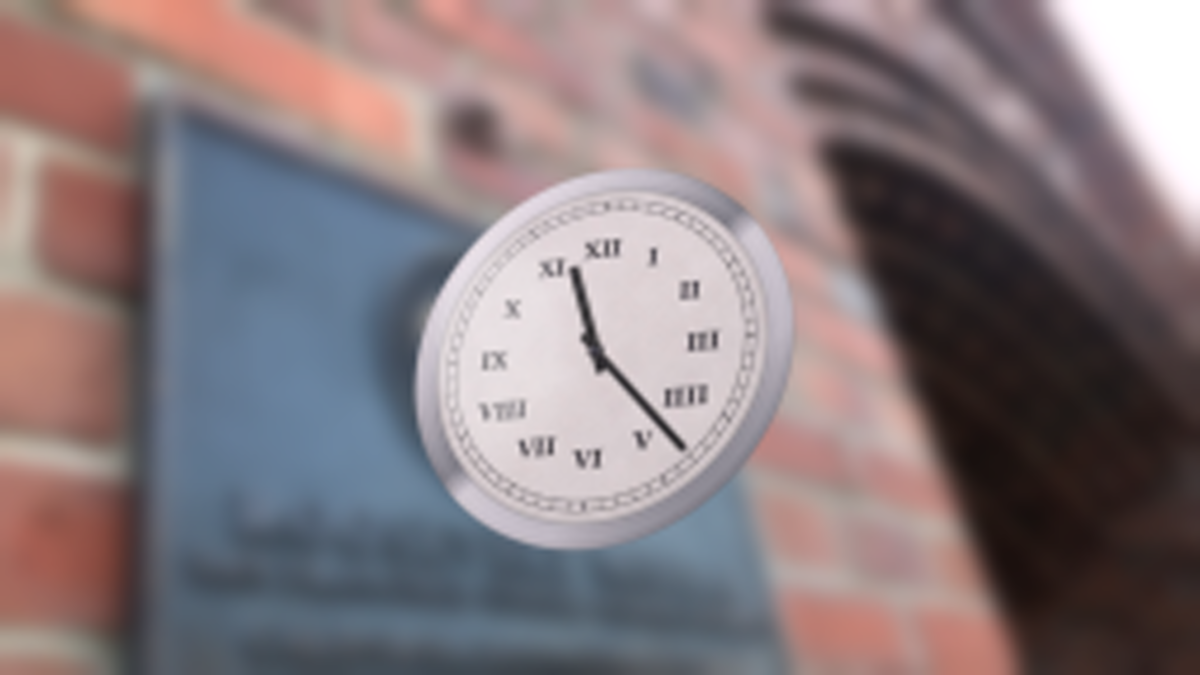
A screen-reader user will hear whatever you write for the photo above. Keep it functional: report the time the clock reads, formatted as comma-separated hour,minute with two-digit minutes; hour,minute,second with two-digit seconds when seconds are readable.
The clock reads 11,23
